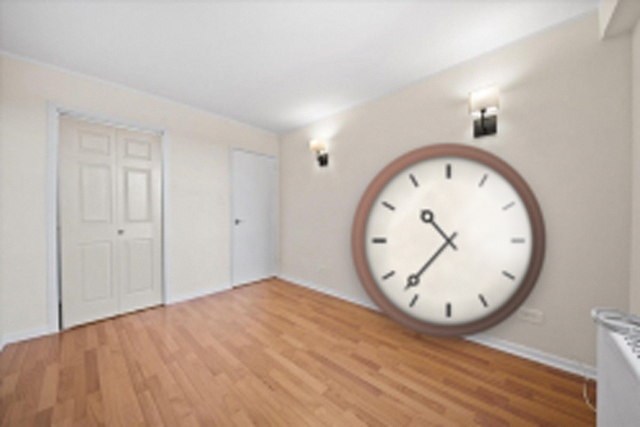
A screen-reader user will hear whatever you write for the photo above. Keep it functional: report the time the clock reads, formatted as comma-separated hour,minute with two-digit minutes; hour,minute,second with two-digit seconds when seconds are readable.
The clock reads 10,37
